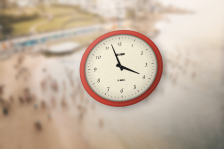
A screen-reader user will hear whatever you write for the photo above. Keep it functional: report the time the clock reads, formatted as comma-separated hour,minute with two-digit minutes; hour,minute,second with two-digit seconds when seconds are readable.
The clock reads 3,57
